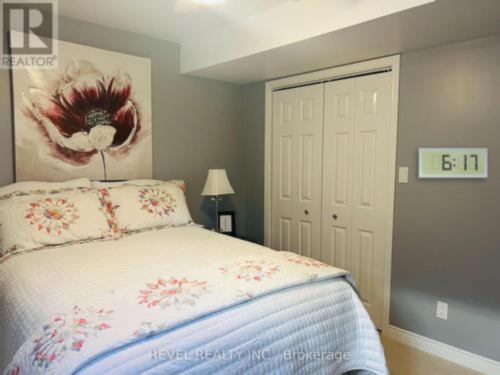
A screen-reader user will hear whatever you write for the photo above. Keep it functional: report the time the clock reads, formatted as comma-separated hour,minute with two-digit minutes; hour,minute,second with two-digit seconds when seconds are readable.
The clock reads 6,17
